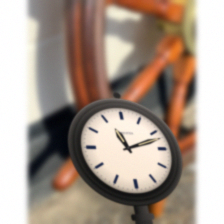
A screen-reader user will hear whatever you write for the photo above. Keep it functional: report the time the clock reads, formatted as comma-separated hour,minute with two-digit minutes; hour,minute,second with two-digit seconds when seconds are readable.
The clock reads 11,12
